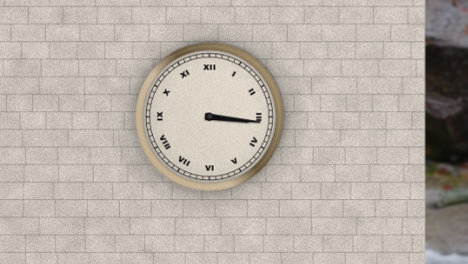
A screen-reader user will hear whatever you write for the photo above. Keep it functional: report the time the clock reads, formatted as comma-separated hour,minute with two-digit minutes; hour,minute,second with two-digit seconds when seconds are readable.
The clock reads 3,16
